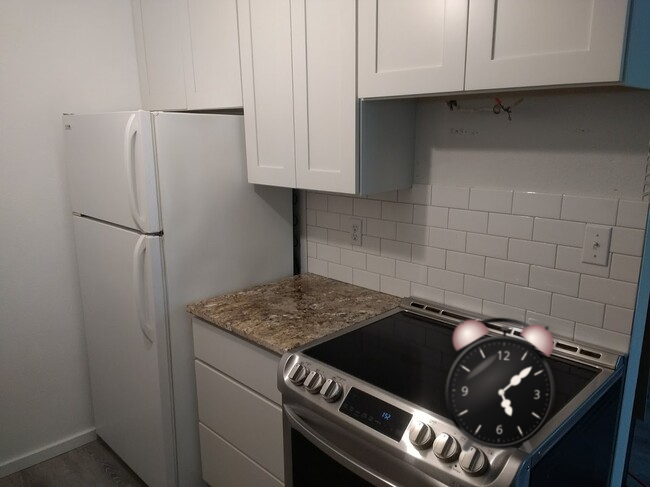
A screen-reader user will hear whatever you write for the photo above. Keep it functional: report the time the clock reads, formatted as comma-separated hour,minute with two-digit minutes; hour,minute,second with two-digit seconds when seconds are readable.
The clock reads 5,08
